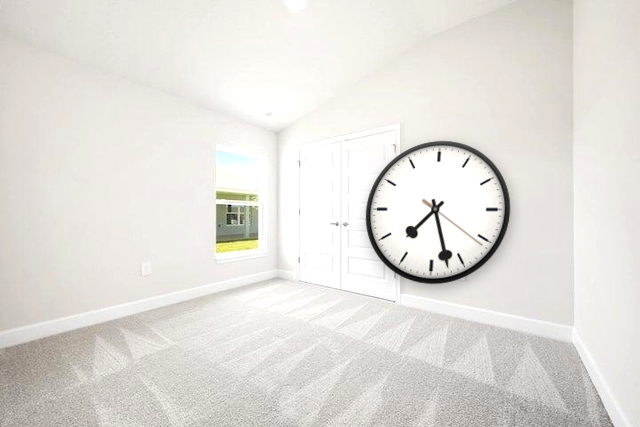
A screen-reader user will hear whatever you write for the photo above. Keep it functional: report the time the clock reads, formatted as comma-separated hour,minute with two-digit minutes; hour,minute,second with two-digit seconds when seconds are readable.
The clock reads 7,27,21
